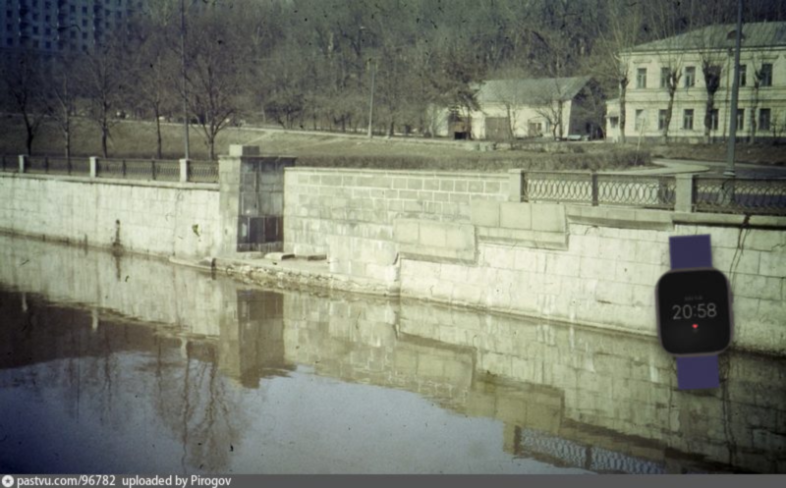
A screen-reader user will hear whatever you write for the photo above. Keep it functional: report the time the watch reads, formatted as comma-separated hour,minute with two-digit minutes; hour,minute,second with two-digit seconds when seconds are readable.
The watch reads 20,58
